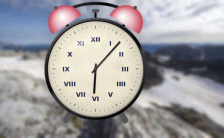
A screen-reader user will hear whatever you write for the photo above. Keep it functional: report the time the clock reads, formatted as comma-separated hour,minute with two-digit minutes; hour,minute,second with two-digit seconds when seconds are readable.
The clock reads 6,07
